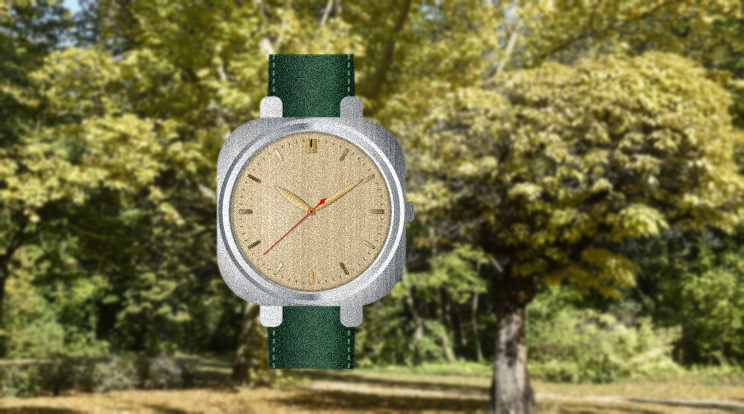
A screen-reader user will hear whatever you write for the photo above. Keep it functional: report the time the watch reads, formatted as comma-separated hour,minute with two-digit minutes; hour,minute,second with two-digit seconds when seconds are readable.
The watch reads 10,09,38
